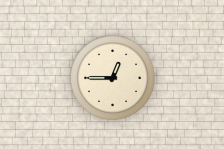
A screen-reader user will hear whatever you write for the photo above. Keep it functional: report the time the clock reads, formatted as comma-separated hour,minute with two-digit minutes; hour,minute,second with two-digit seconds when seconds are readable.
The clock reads 12,45
